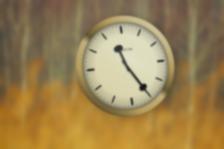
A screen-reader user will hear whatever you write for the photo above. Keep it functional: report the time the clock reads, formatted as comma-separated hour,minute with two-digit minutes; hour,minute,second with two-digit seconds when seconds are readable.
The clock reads 11,25
